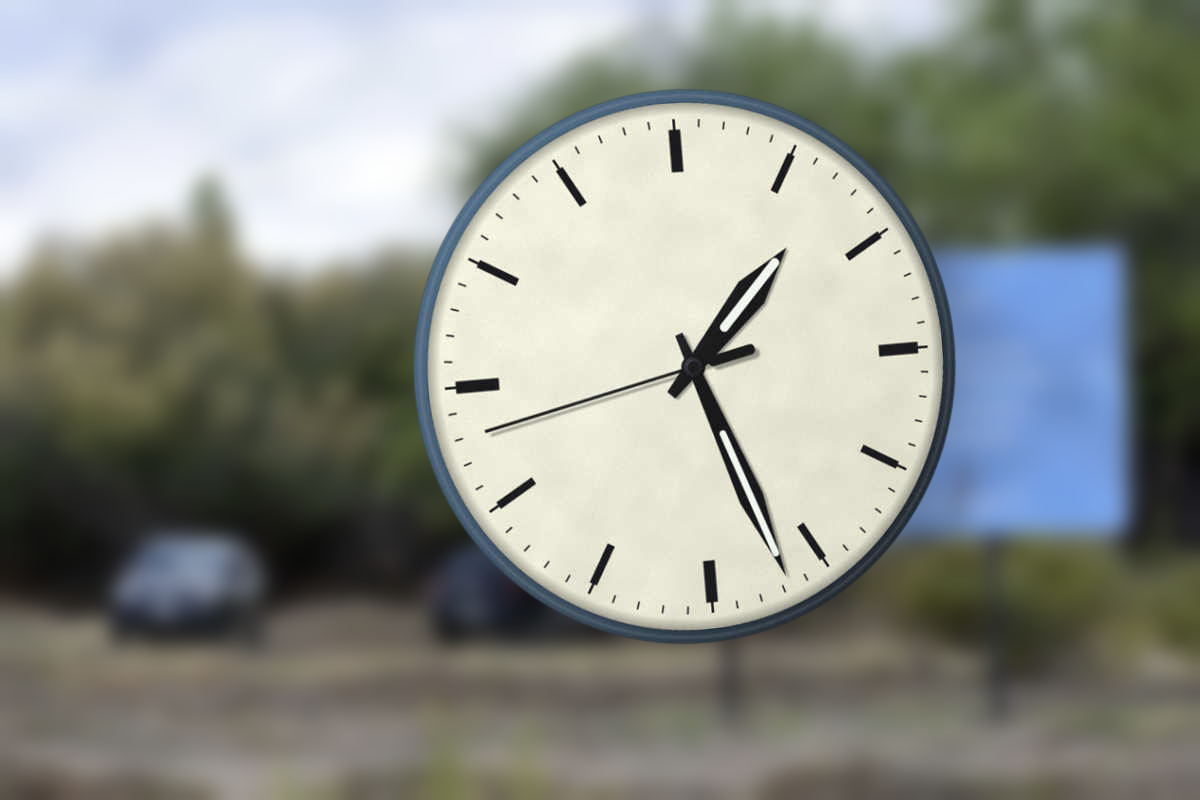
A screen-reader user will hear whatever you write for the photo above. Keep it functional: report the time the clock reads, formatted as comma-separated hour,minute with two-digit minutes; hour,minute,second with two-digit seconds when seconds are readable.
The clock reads 1,26,43
